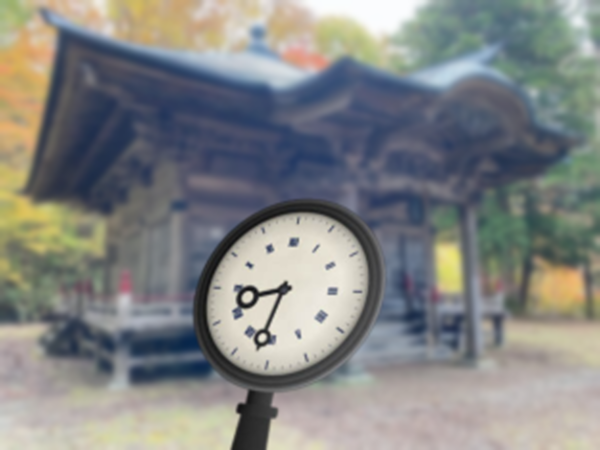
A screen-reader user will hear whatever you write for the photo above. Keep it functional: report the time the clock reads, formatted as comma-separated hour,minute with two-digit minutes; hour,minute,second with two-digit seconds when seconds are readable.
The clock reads 8,32
